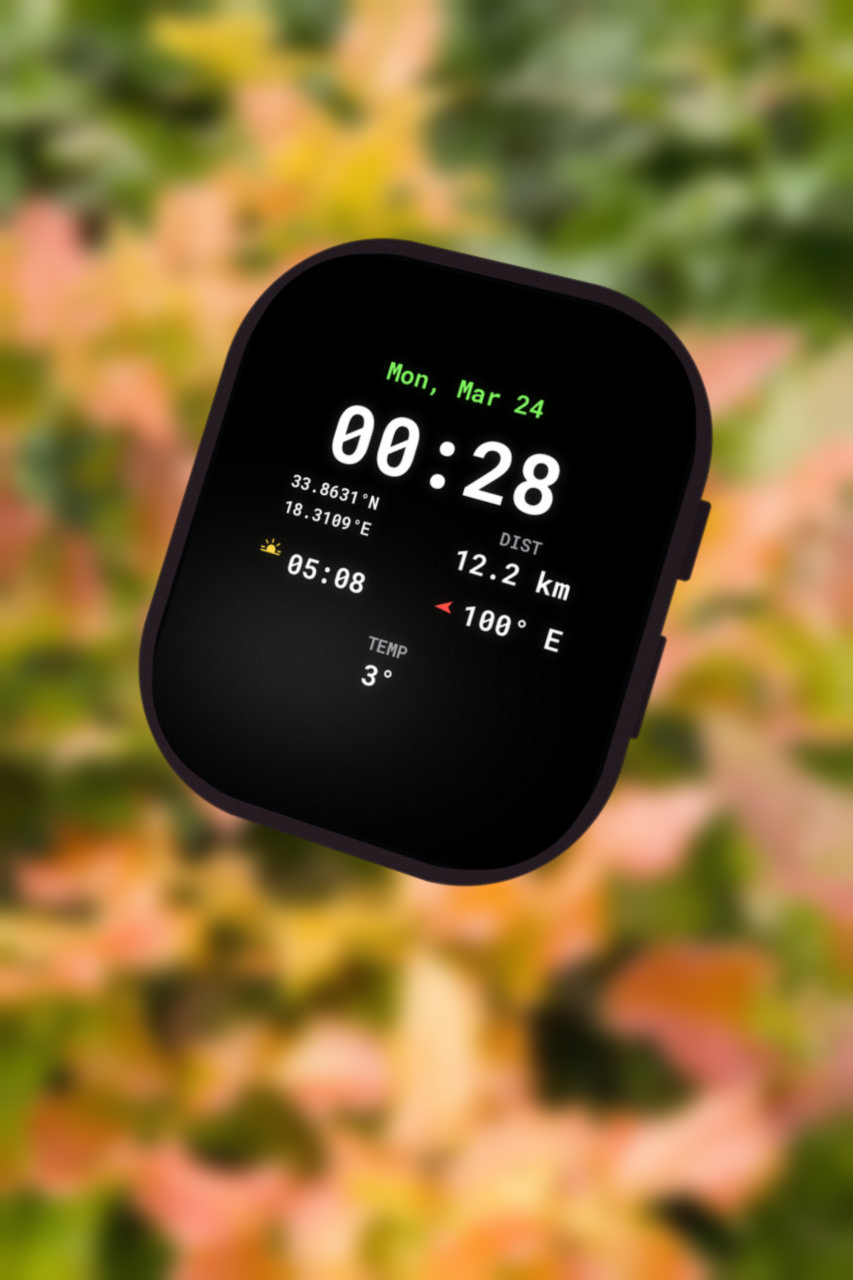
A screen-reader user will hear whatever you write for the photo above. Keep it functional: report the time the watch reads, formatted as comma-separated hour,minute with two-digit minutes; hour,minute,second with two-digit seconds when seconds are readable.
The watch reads 0,28
